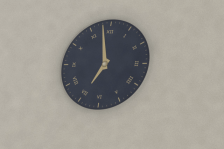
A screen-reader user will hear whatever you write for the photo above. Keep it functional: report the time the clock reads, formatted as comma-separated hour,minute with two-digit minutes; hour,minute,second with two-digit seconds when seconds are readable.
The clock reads 6,58
